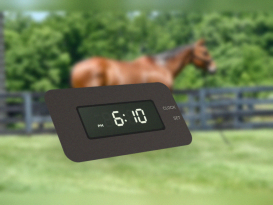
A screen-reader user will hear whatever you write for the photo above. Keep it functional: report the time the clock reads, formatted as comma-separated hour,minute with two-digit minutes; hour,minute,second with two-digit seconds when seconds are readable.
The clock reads 6,10
